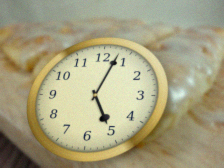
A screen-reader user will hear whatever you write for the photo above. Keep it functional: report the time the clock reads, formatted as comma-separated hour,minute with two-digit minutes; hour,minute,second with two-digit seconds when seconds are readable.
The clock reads 5,03
